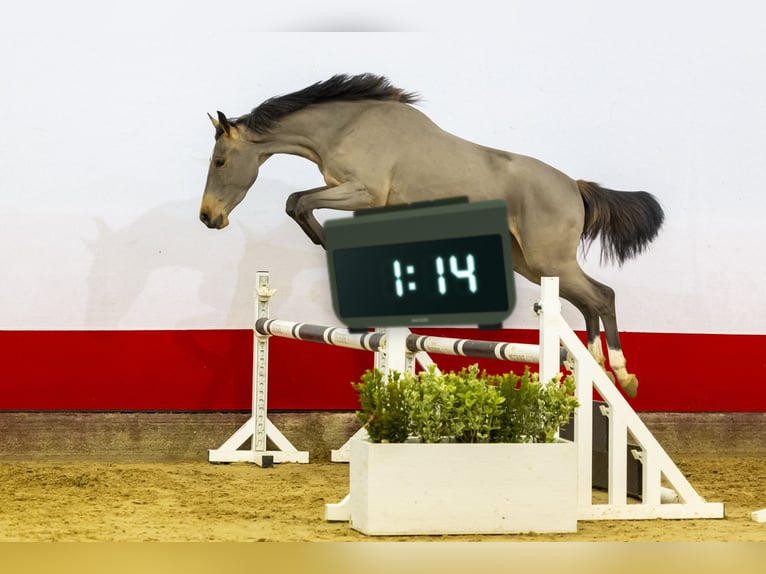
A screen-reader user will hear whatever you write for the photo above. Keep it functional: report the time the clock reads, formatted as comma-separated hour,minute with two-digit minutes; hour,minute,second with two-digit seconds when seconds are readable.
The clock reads 1,14
